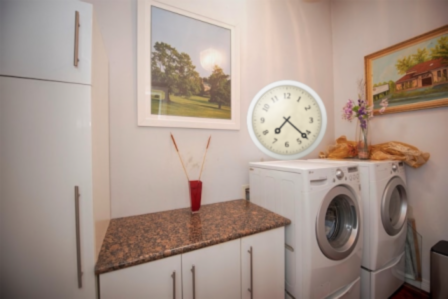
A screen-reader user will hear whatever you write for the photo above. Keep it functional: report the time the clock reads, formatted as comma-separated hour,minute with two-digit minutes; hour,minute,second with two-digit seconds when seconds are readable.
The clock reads 7,22
